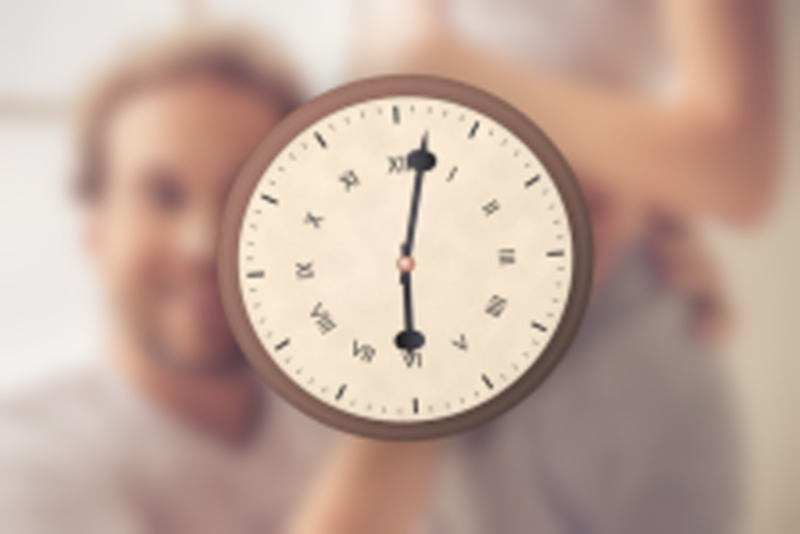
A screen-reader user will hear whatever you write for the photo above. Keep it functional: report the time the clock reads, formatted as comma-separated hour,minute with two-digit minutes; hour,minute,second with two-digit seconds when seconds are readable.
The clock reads 6,02
